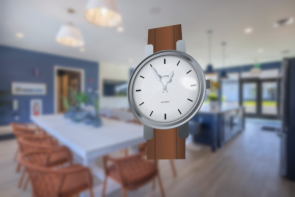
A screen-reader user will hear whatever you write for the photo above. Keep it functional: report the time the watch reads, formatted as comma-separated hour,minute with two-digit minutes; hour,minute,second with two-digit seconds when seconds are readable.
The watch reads 12,55
